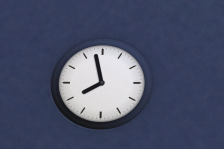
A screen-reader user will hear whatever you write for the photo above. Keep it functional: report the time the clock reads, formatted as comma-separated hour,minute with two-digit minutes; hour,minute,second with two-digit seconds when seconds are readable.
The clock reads 7,58
